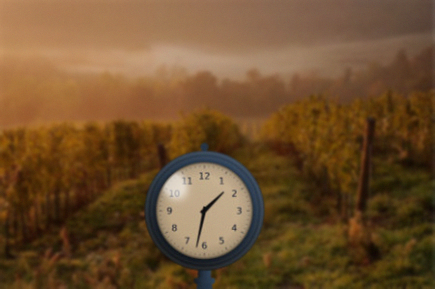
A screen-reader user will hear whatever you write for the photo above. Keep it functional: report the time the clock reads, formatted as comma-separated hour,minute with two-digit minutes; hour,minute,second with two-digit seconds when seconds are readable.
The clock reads 1,32
